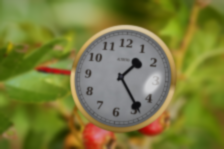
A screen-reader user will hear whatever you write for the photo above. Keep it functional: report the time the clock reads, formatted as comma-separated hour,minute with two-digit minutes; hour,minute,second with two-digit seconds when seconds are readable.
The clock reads 1,24
